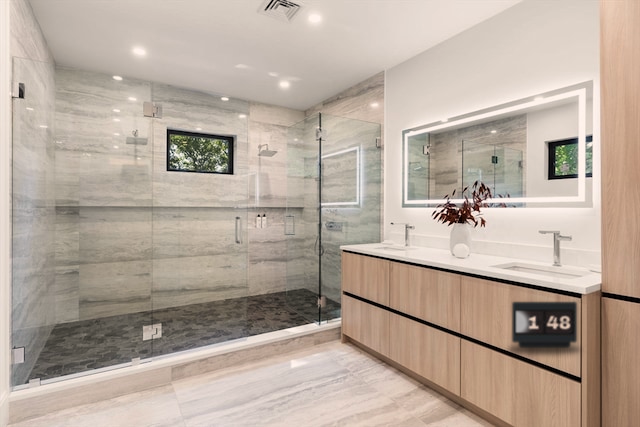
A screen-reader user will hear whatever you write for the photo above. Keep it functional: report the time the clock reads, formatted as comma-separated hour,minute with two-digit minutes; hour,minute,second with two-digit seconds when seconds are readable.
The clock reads 1,48
